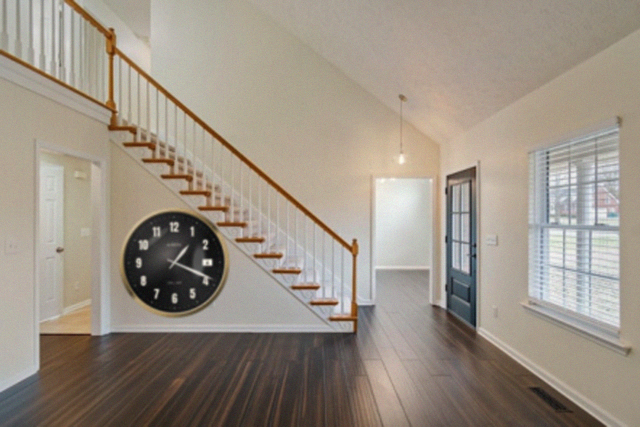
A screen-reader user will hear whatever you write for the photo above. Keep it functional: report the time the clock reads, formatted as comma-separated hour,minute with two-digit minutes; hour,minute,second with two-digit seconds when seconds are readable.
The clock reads 1,19
